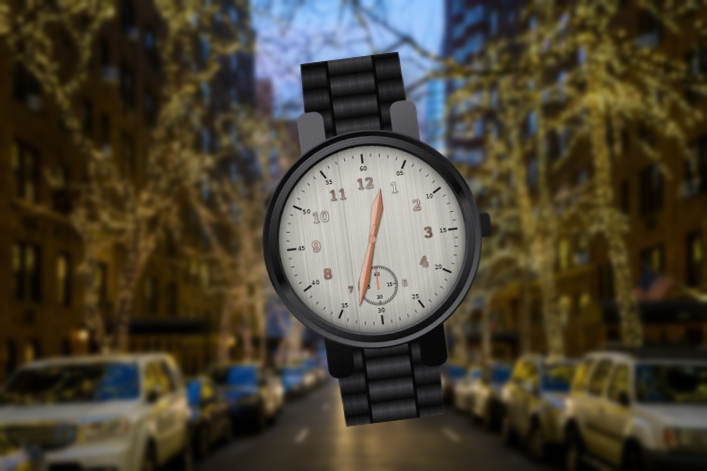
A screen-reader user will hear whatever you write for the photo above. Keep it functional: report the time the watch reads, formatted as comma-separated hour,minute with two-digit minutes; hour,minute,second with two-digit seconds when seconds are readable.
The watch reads 12,33
